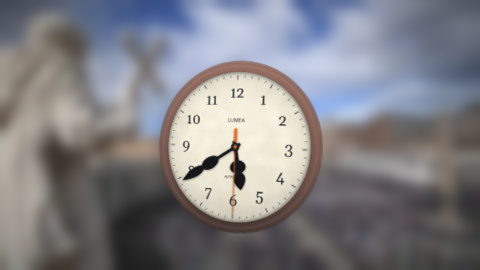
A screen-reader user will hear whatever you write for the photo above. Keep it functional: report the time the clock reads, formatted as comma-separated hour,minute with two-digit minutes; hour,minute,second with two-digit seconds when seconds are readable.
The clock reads 5,39,30
